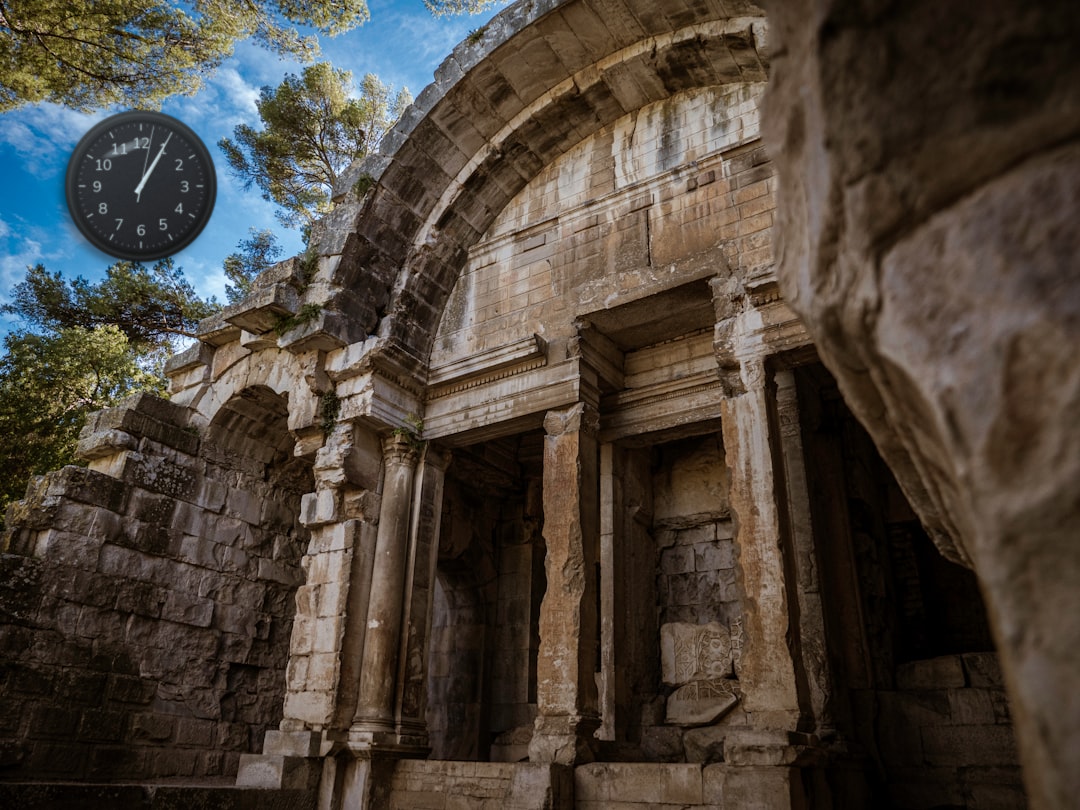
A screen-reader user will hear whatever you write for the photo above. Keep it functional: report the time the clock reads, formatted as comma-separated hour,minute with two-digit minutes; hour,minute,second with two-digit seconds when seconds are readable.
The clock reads 1,05,02
